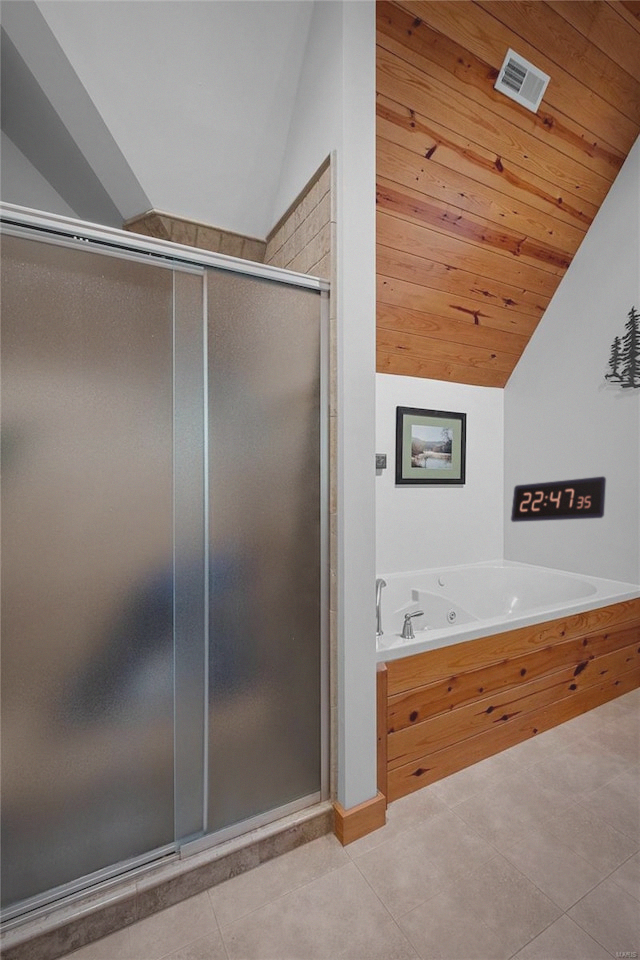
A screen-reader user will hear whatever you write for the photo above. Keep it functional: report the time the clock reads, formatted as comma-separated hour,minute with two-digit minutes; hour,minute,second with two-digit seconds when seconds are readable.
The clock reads 22,47,35
